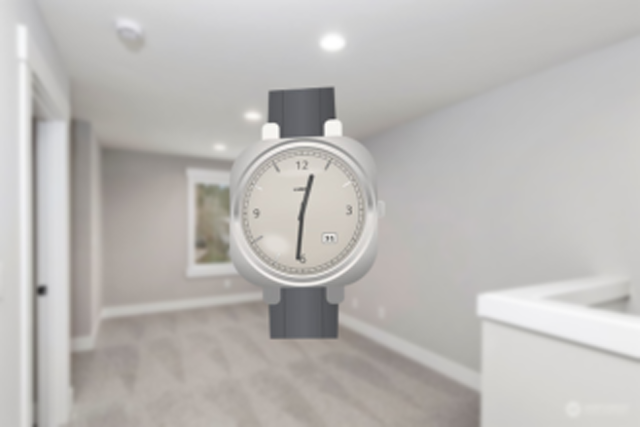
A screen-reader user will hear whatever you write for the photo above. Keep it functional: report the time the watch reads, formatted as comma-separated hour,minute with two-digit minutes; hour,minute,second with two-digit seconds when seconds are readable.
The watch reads 12,31
